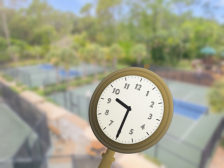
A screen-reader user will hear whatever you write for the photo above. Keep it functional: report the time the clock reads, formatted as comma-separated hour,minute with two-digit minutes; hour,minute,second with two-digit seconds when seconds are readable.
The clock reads 9,30
